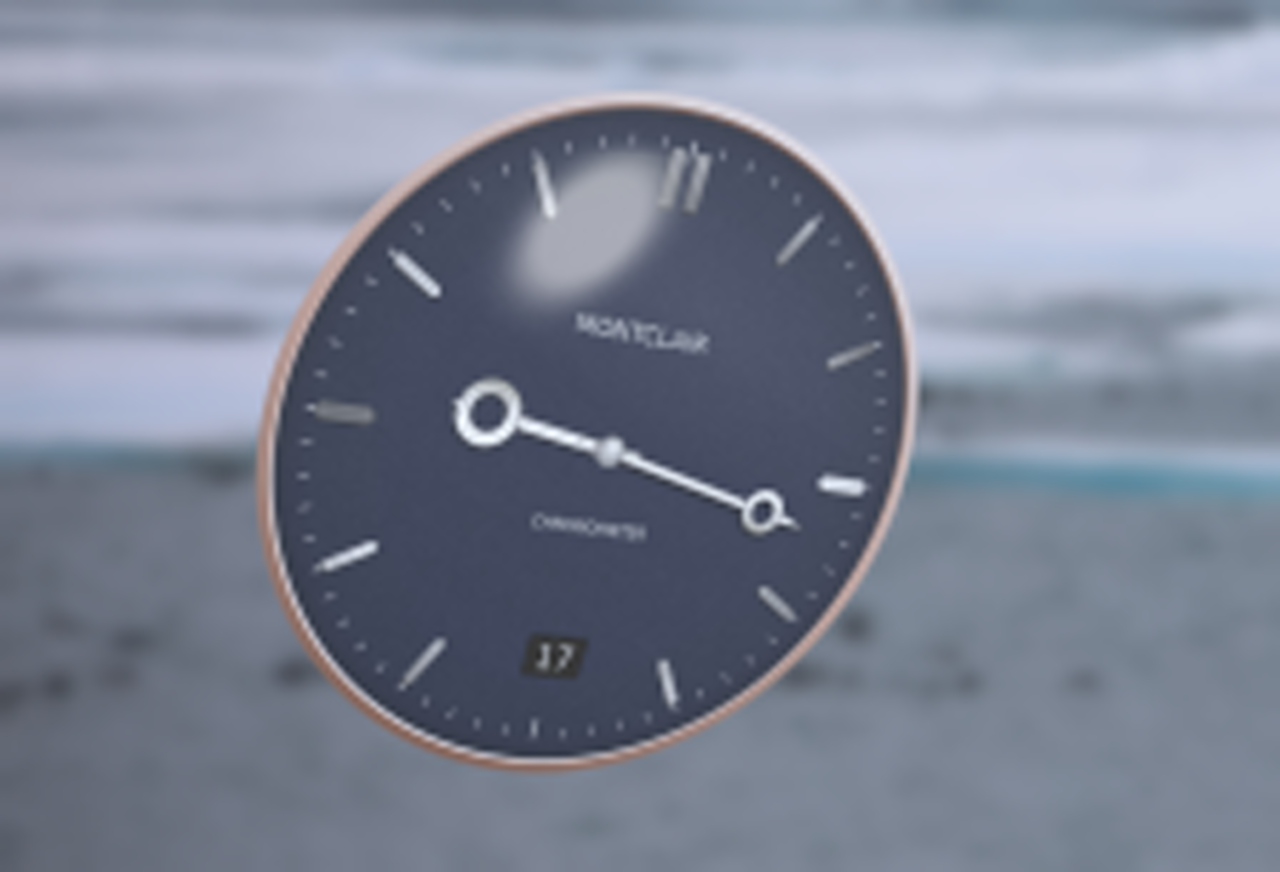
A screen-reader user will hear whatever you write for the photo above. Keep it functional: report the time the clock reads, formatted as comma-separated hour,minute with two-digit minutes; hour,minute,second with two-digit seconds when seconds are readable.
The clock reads 9,17
